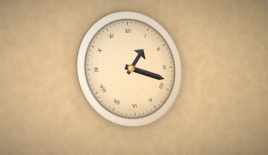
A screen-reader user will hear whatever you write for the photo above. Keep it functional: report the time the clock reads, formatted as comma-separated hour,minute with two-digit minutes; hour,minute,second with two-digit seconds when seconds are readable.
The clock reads 1,18
